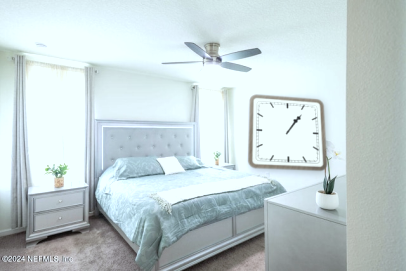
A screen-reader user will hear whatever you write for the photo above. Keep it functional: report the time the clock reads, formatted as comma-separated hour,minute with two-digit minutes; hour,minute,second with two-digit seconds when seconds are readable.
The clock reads 1,06
